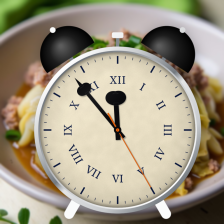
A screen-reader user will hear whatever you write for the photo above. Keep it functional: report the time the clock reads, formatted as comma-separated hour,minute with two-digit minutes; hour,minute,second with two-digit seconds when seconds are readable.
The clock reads 11,53,25
